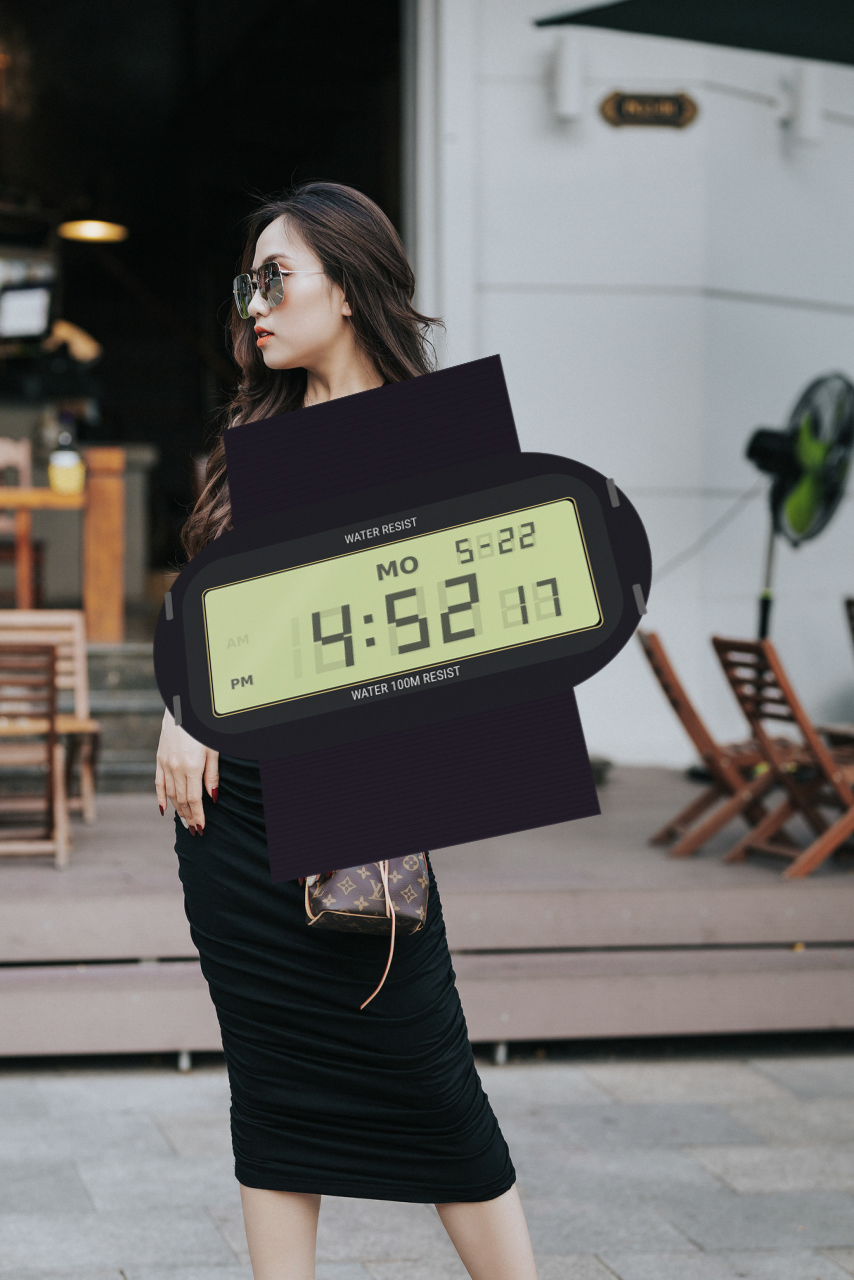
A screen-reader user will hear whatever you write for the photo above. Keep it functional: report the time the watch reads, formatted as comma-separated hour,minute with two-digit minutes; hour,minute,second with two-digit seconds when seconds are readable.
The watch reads 4,52,17
